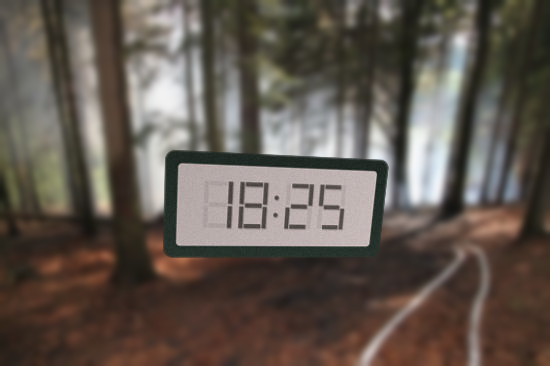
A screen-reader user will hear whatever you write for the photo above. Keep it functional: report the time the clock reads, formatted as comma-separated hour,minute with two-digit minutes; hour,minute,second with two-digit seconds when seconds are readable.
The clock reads 18,25
